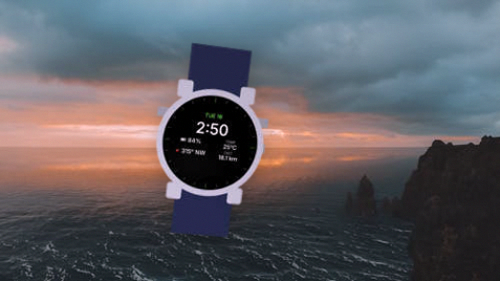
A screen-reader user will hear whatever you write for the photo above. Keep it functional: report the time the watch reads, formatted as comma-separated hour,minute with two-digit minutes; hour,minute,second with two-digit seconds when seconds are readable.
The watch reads 2,50
